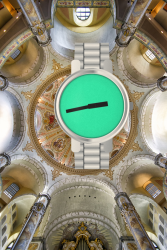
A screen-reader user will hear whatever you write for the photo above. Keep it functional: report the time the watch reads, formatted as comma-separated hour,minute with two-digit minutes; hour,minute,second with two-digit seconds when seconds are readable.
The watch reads 2,43
